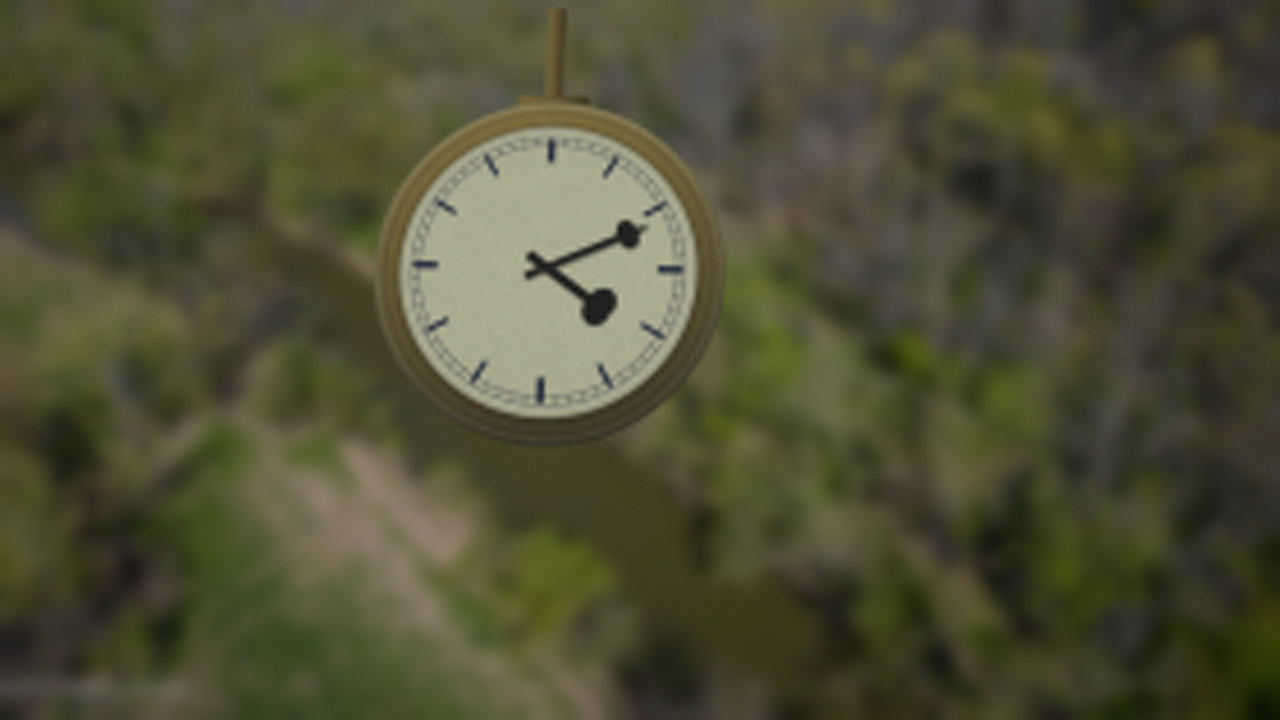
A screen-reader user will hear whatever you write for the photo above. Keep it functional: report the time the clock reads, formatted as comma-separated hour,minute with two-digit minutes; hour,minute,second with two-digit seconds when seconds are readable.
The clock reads 4,11
